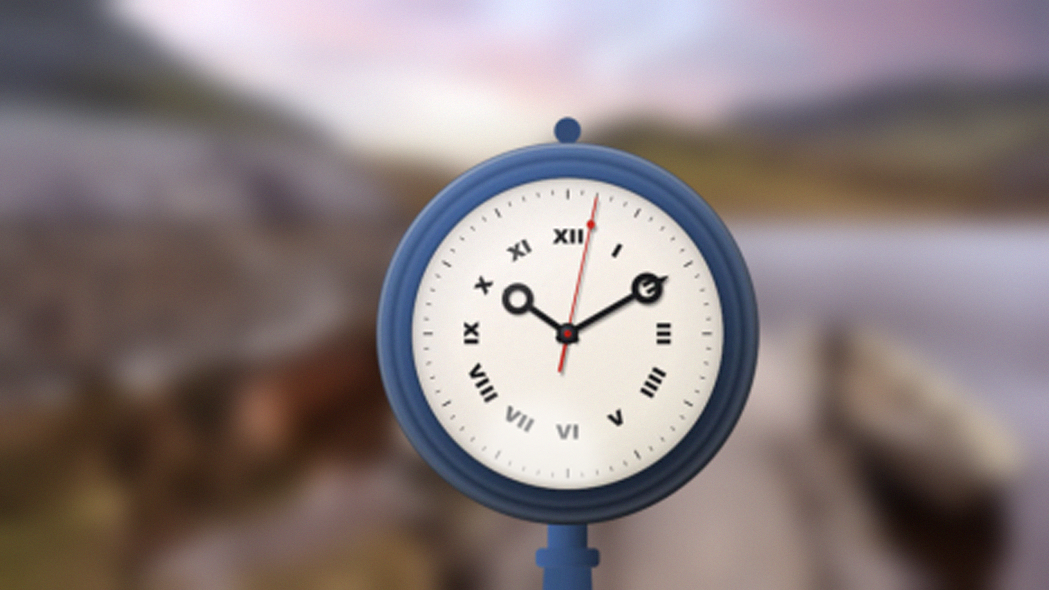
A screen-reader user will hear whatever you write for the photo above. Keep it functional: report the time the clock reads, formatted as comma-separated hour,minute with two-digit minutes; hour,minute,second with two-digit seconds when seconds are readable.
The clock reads 10,10,02
